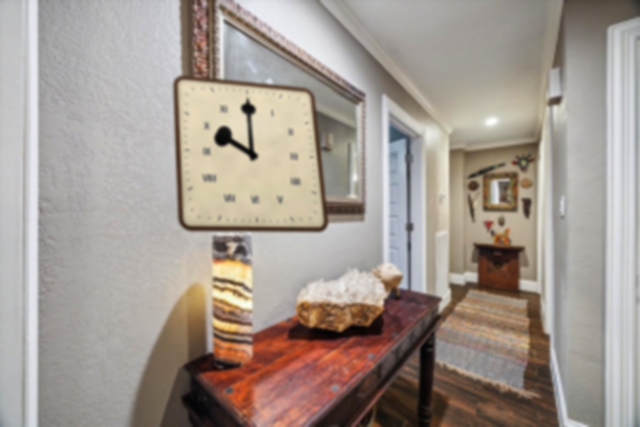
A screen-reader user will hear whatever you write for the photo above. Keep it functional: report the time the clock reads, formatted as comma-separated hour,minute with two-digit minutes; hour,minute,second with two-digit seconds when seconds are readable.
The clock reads 10,00
